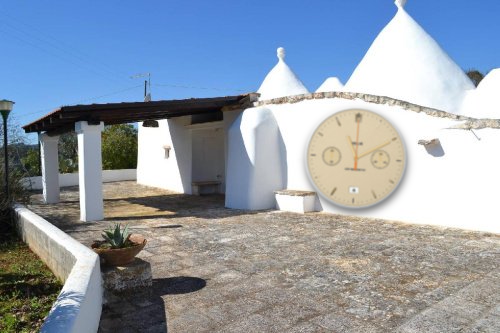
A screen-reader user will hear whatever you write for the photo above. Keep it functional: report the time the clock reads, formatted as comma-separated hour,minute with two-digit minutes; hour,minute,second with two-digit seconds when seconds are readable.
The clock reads 11,10
